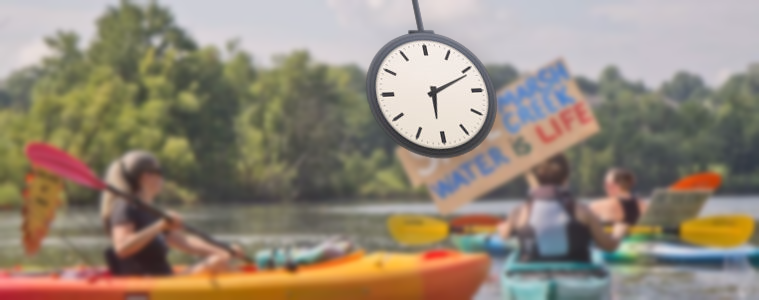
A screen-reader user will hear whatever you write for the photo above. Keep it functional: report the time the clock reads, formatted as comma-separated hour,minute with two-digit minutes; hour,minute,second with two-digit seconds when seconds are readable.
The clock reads 6,11
